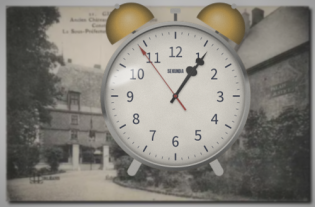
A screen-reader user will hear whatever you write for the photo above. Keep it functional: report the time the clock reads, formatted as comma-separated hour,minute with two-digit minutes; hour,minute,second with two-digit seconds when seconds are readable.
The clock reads 1,05,54
